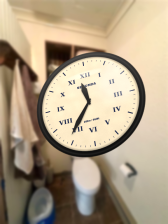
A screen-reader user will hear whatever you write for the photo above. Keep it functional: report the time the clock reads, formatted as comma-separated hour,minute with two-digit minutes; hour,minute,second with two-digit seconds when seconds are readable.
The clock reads 11,36
